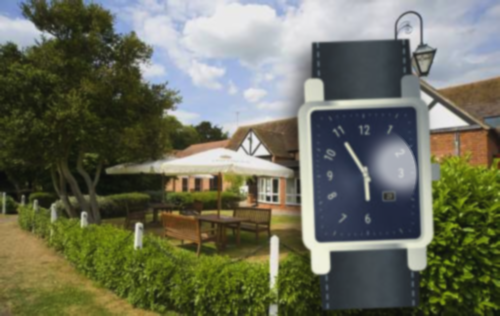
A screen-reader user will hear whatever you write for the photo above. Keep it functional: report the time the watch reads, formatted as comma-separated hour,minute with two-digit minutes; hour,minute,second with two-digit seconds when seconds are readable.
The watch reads 5,55
